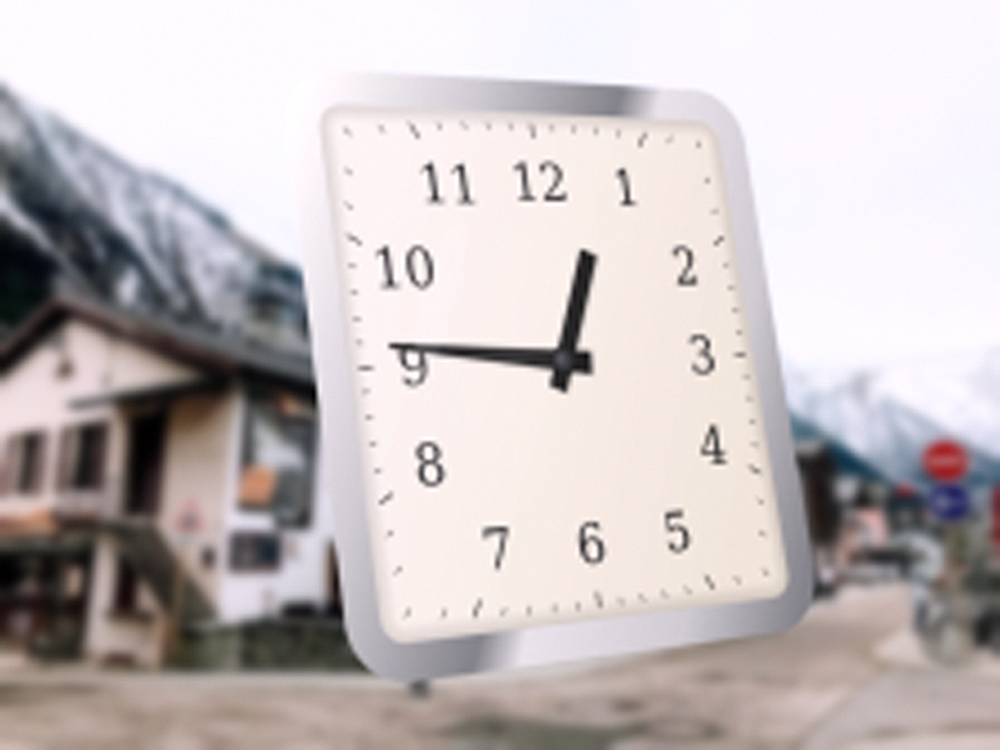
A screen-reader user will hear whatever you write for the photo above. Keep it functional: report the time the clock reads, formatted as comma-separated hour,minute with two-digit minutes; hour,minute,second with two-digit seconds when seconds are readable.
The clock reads 12,46
